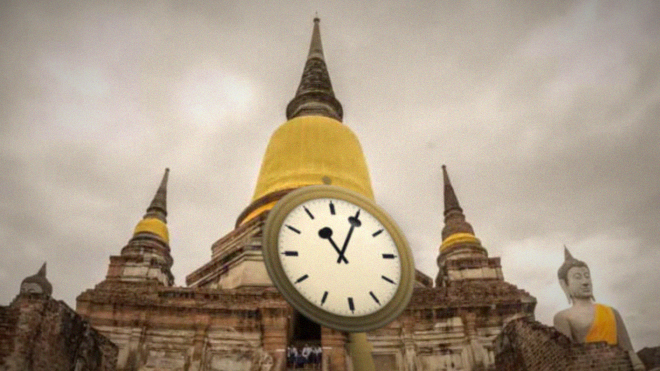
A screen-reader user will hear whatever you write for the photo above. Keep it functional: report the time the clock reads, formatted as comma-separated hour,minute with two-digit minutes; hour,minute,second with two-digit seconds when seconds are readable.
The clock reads 11,05
